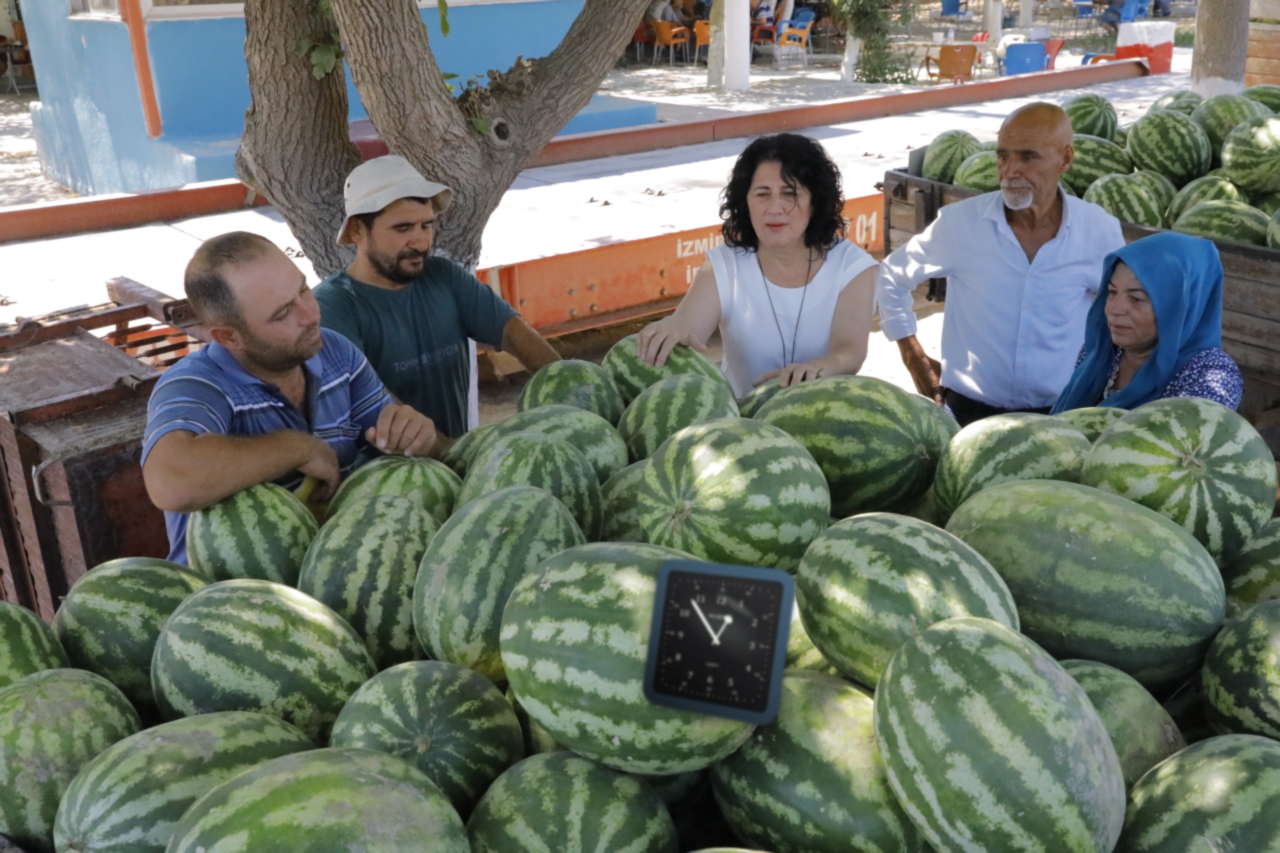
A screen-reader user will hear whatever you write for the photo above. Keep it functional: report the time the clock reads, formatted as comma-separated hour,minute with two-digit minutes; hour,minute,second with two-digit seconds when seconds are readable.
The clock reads 12,53
